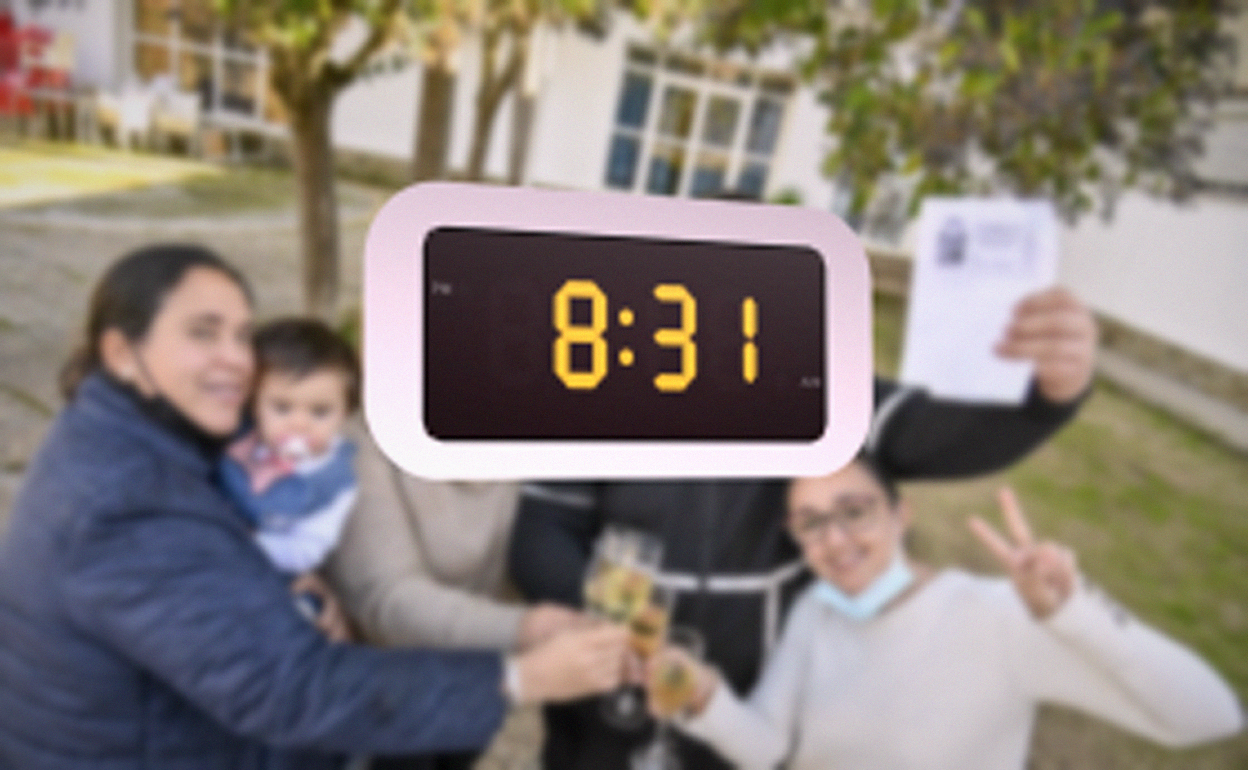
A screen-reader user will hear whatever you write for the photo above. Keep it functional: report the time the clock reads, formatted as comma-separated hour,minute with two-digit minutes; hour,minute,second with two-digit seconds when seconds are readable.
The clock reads 8,31
